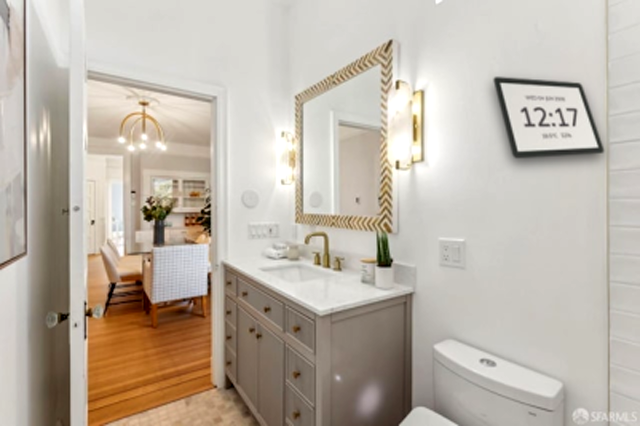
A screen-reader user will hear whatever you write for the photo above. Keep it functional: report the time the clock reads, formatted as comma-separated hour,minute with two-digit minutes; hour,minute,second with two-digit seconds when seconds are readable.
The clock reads 12,17
